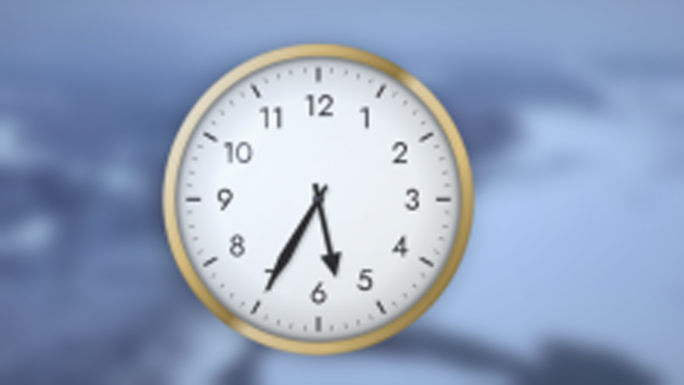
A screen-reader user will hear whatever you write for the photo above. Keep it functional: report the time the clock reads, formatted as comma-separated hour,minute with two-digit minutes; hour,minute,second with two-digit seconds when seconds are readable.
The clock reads 5,35
